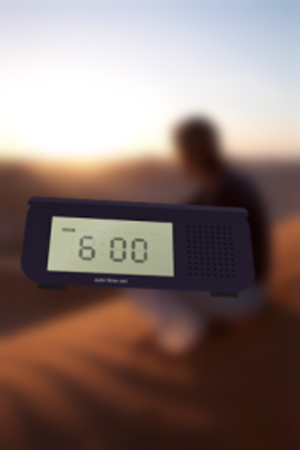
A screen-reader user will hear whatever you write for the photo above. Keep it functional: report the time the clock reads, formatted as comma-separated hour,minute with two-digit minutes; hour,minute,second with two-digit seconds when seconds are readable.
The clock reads 6,00
